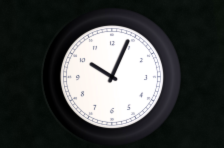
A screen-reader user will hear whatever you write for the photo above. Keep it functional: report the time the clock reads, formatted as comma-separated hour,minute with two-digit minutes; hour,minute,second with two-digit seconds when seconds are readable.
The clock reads 10,04
